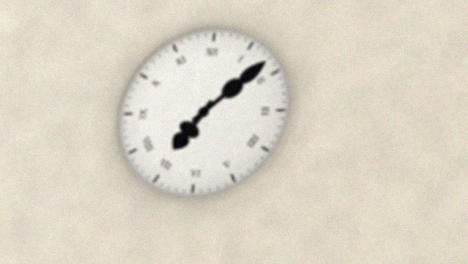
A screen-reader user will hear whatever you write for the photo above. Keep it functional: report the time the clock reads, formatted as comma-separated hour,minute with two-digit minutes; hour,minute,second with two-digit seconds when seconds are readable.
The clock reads 7,08
